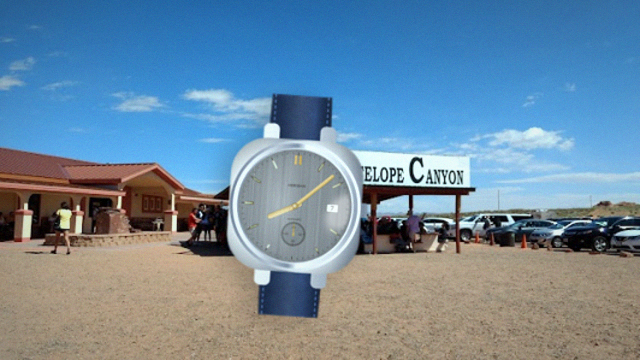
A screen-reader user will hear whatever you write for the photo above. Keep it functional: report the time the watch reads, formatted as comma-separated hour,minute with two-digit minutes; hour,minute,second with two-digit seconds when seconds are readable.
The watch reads 8,08
